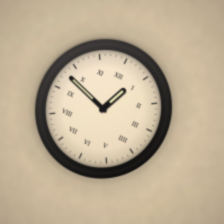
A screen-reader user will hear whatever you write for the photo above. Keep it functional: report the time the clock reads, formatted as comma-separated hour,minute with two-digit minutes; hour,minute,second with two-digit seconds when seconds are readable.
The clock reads 12,48
